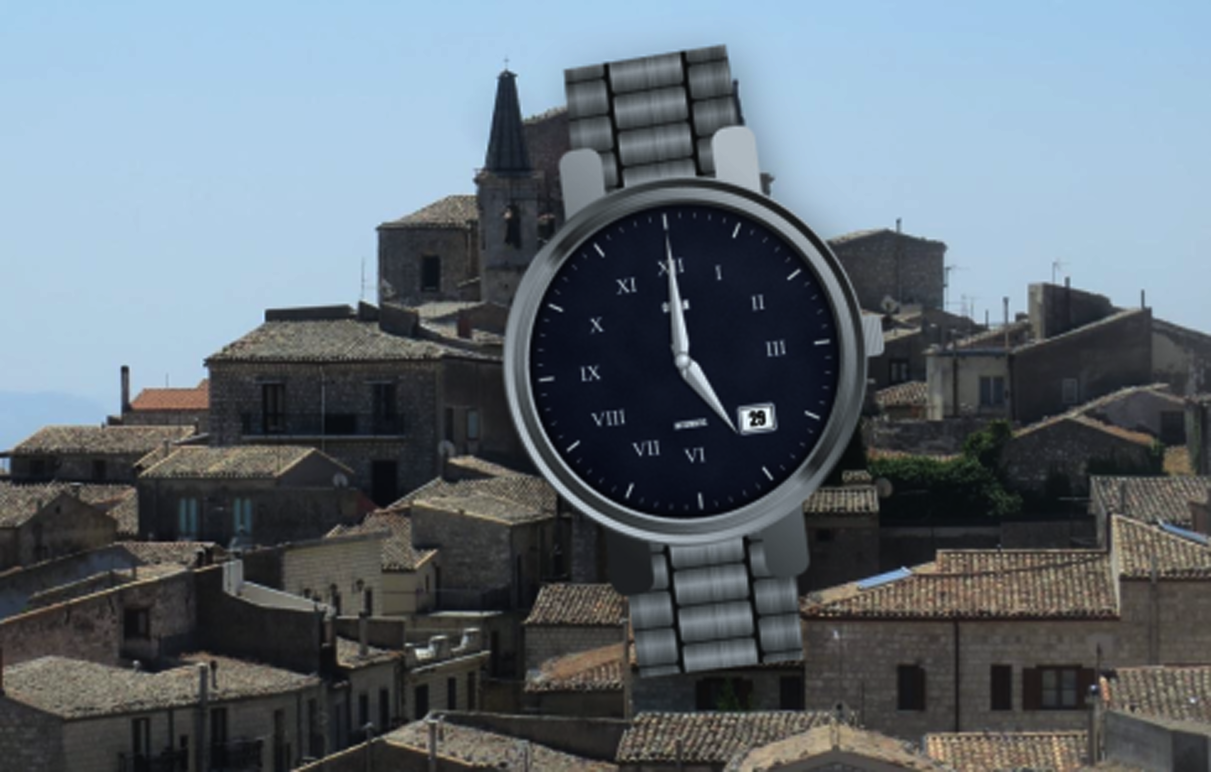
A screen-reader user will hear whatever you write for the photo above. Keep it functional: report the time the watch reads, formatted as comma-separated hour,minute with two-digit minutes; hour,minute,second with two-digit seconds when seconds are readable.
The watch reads 5,00
